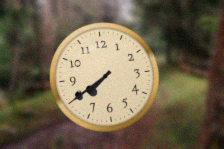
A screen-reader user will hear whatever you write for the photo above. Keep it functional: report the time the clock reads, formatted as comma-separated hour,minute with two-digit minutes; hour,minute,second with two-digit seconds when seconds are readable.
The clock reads 7,40
